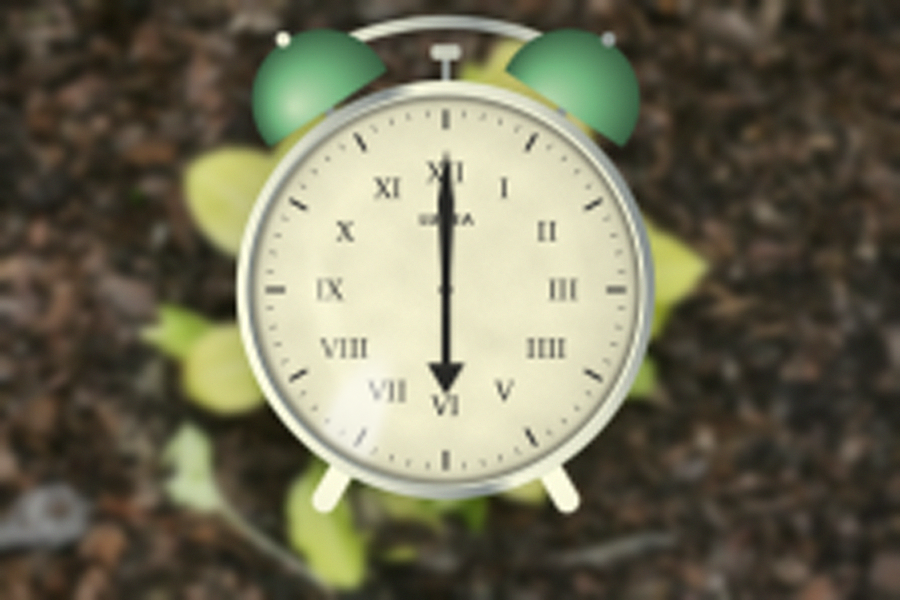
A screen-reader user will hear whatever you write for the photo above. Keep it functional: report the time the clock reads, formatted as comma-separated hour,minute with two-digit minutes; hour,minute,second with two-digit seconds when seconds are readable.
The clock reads 6,00
